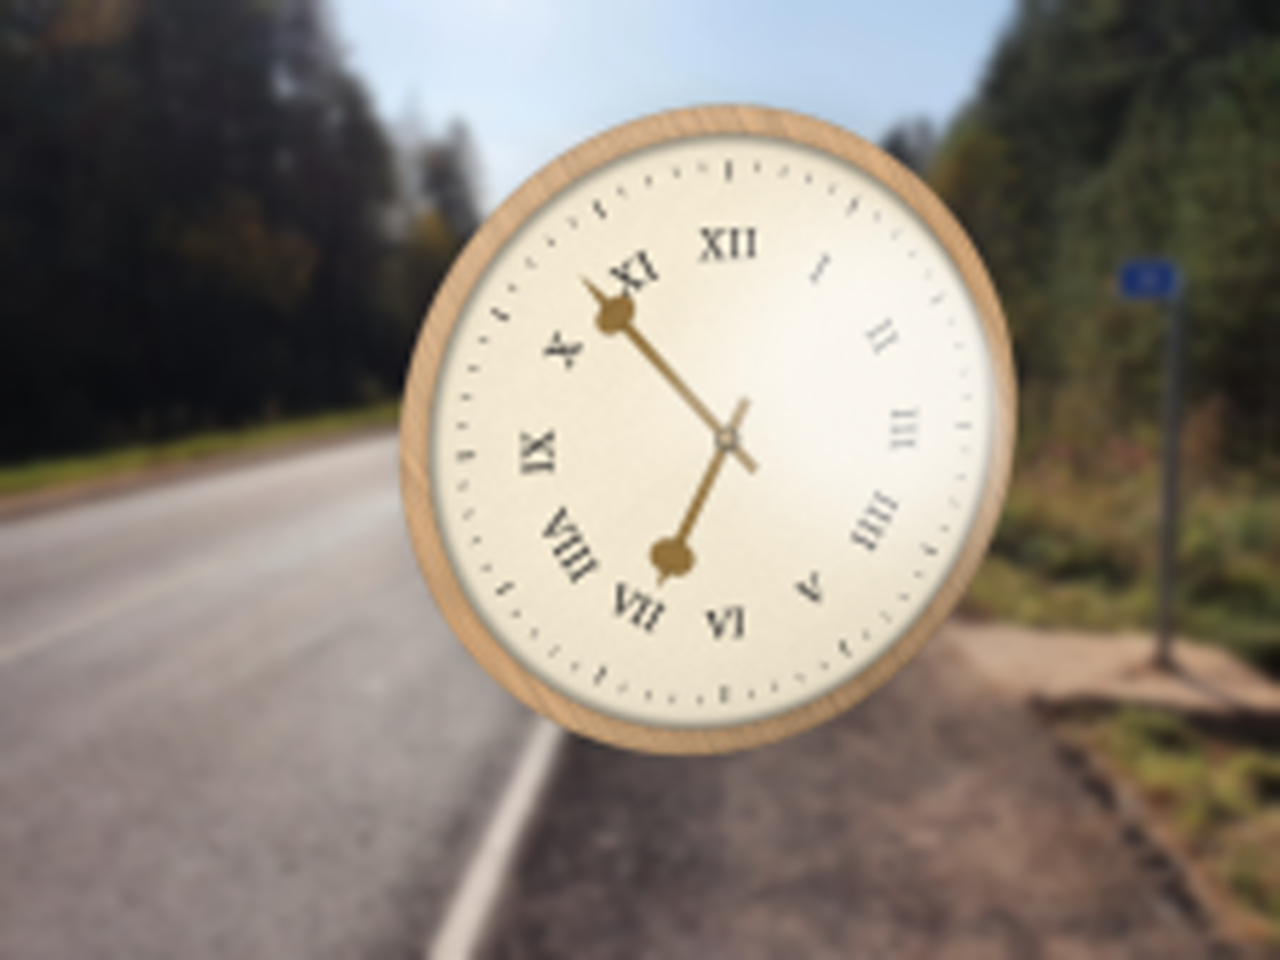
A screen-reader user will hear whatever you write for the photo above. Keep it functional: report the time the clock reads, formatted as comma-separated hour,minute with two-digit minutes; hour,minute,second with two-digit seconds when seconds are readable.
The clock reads 6,53
